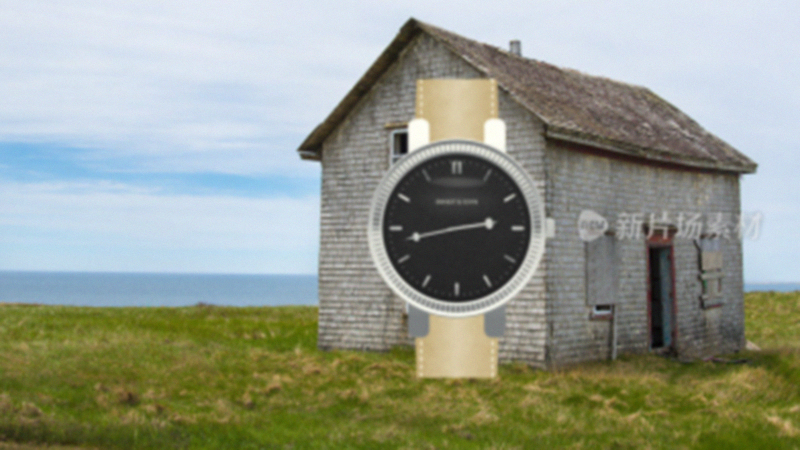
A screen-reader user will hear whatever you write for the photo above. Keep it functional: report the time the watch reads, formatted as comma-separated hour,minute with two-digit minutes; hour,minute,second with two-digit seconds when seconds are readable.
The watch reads 2,43
